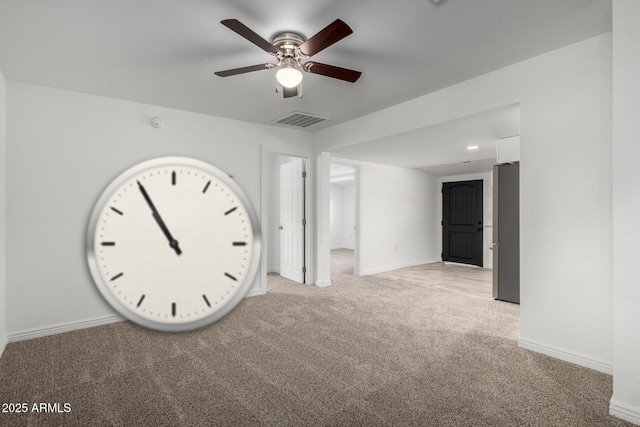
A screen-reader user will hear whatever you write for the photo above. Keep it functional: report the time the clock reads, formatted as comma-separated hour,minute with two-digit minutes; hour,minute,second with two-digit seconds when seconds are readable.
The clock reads 10,55
